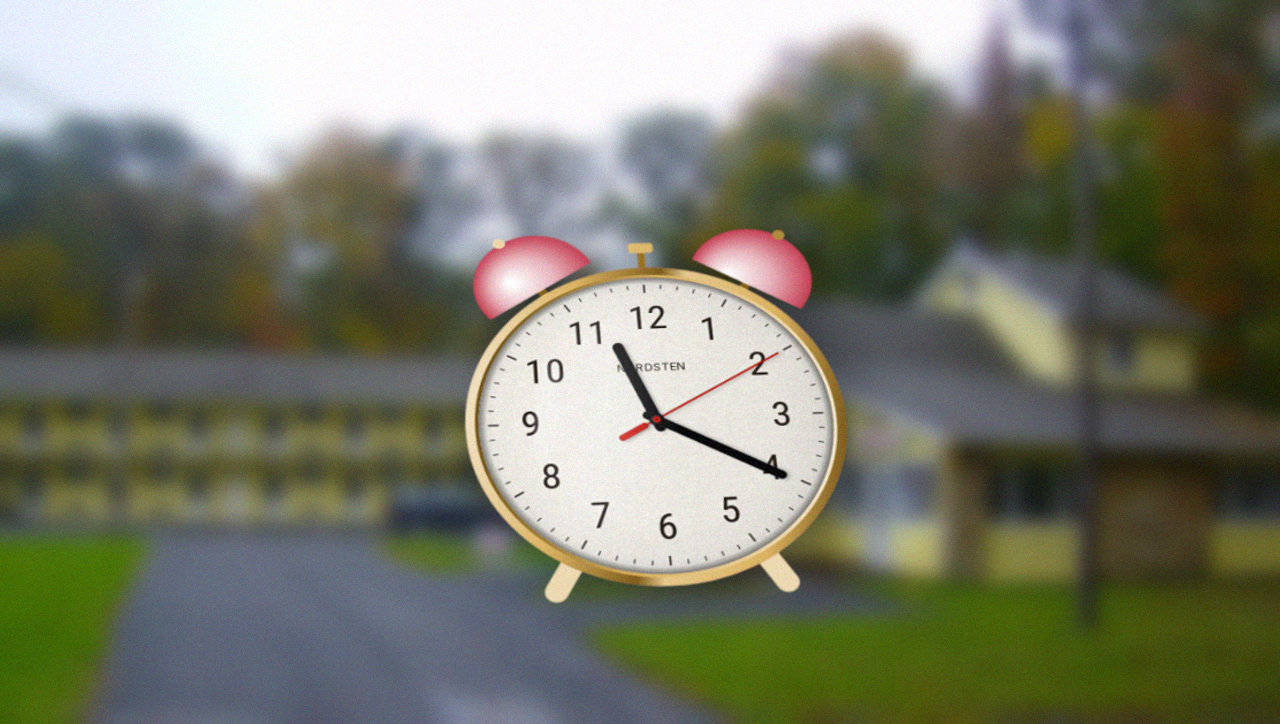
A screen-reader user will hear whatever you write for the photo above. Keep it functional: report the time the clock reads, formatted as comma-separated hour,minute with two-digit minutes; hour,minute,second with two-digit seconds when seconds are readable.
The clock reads 11,20,10
